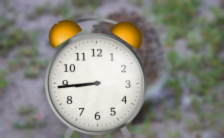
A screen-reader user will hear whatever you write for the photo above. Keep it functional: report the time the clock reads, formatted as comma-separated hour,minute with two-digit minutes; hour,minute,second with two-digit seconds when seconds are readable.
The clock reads 8,44
